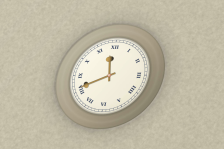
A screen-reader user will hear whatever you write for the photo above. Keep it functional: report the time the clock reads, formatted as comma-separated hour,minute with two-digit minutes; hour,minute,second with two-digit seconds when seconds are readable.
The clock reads 11,41
